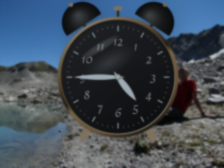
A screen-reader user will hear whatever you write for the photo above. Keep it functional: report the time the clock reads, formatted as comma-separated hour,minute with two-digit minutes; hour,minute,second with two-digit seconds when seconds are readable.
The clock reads 4,45
